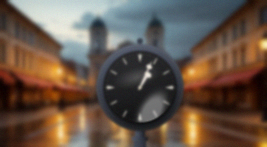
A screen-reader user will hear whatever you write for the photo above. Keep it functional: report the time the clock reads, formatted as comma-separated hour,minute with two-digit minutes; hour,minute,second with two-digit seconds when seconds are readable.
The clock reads 1,04
